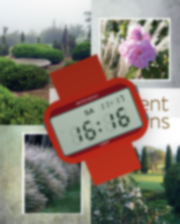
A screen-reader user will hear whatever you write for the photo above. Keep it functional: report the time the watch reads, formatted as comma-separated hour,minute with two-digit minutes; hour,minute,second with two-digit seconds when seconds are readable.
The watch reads 16,16
